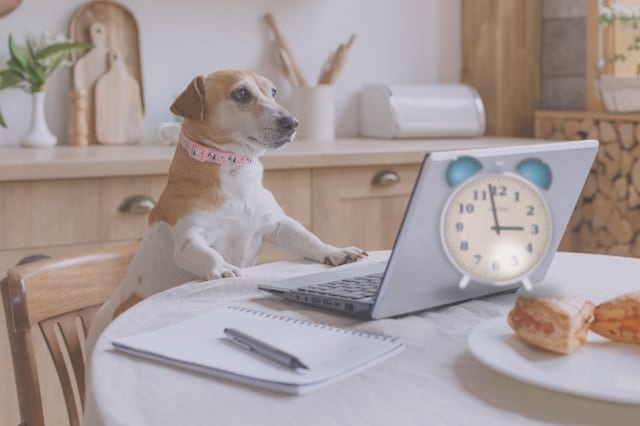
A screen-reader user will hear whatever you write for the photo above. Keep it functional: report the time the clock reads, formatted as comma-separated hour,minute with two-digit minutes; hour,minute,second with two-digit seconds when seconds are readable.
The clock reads 2,58
